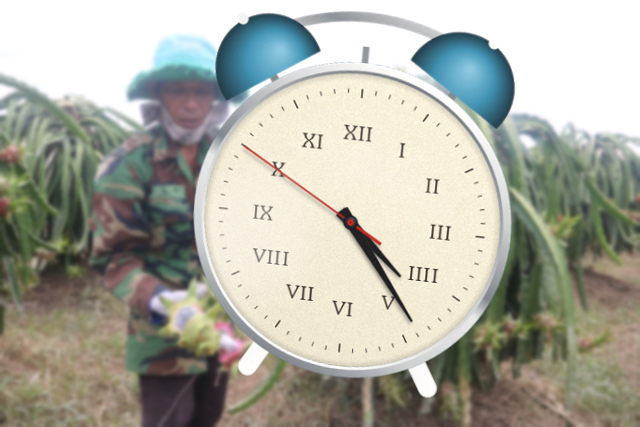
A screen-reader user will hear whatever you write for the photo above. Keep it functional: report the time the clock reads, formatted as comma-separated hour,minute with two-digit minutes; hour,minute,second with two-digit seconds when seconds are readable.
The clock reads 4,23,50
